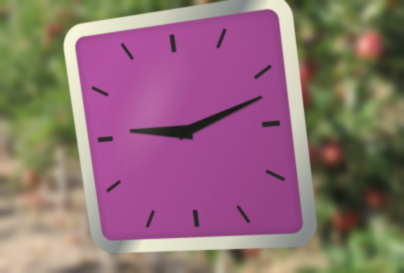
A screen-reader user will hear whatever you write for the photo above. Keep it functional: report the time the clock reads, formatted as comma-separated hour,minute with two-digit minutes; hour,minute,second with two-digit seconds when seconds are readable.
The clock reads 9,12
